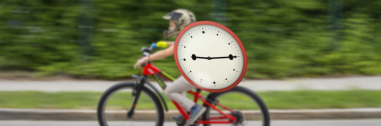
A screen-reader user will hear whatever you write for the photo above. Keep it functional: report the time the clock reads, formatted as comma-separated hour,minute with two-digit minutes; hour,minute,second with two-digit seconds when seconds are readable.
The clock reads 9,15
